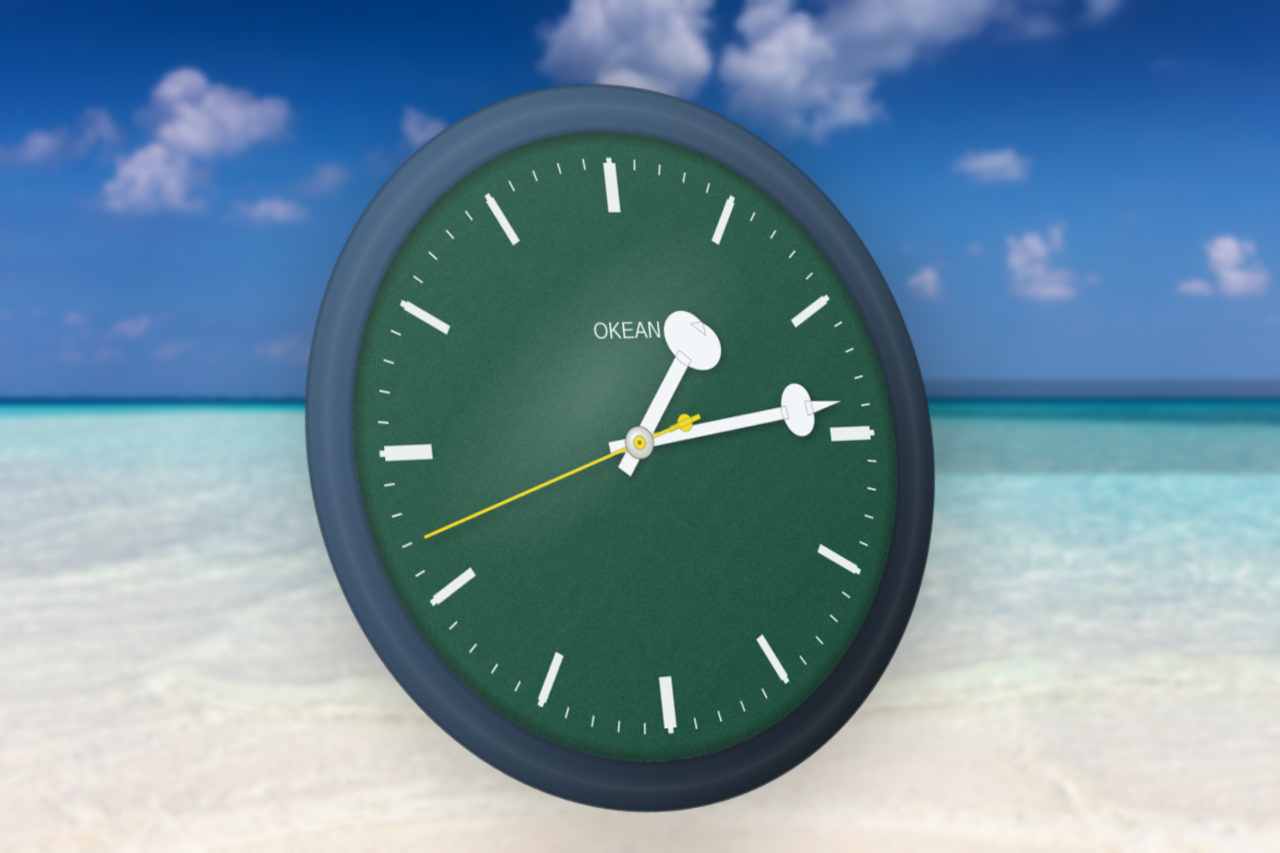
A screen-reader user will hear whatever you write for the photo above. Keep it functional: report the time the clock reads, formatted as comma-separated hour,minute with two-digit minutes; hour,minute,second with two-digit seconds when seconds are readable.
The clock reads 1,13,42
